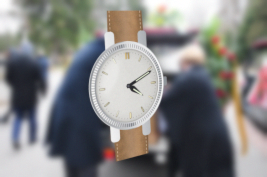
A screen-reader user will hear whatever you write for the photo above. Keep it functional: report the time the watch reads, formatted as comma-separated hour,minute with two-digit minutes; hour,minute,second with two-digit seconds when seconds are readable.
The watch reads 4,11
